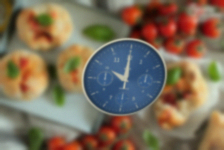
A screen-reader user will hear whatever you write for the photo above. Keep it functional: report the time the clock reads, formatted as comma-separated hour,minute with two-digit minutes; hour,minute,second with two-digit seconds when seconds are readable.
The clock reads 10,00
